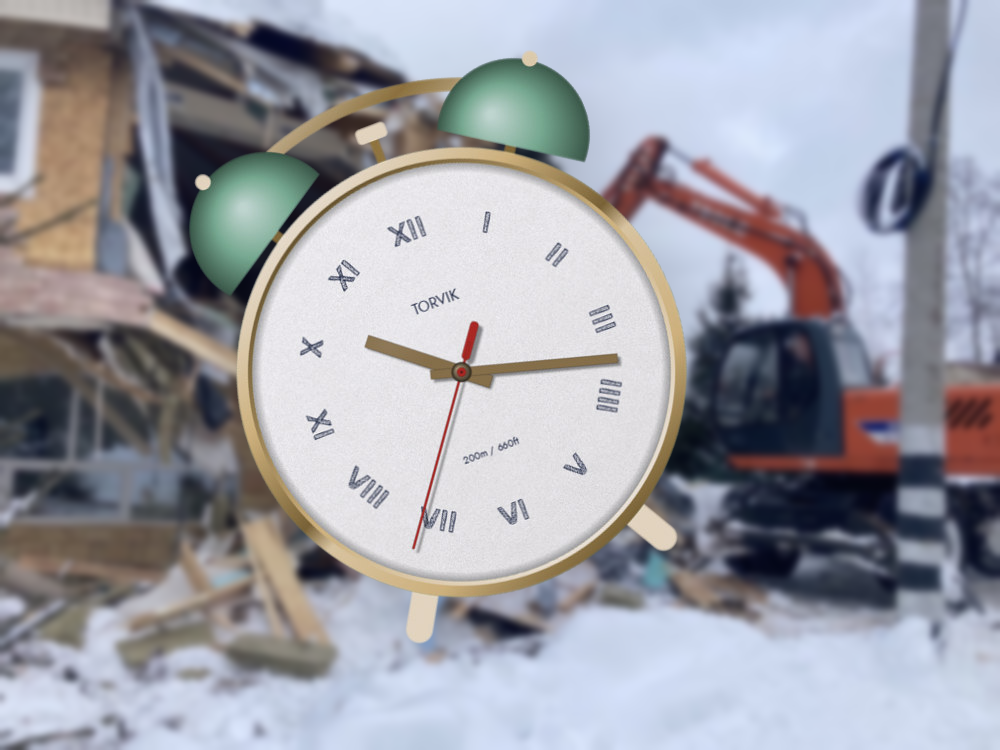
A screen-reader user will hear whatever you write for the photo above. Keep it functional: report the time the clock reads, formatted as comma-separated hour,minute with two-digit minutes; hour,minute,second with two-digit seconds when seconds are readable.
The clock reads 10,17,36
